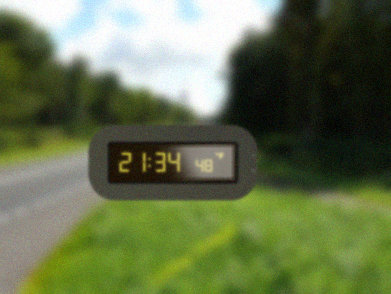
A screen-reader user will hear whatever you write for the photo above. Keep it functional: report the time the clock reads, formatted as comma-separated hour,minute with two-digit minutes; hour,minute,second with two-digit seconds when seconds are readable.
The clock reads 21,34
